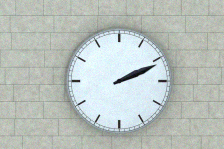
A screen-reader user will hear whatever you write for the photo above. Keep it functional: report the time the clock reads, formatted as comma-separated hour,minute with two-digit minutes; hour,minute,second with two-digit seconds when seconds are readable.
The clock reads 2,11
